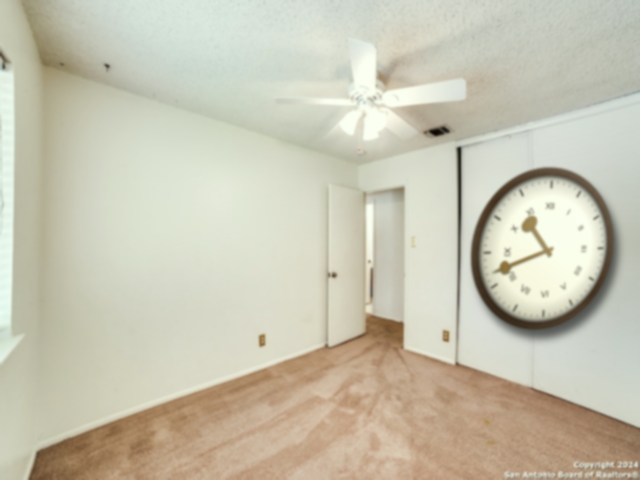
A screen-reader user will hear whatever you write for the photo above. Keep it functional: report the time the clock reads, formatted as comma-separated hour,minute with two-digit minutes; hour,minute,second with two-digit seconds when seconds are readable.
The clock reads 10,42
